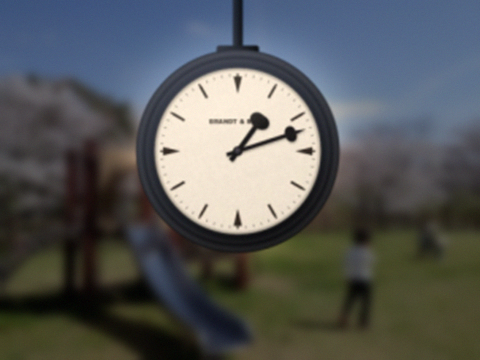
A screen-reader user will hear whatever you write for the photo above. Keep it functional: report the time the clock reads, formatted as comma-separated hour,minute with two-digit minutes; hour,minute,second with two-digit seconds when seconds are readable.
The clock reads 1,12
